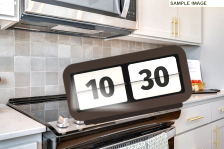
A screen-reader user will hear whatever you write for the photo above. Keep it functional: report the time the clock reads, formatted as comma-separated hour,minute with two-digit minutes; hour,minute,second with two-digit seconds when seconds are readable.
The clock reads 10,30
